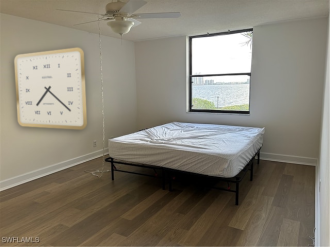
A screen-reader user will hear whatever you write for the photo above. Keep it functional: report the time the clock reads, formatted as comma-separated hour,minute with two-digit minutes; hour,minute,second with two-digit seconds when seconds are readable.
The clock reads 7,22
